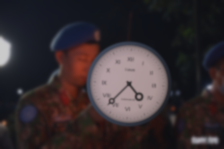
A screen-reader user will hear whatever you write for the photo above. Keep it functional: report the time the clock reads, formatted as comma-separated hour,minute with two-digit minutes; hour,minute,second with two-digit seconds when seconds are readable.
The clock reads 4,37
